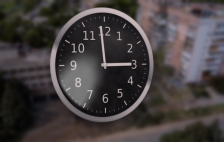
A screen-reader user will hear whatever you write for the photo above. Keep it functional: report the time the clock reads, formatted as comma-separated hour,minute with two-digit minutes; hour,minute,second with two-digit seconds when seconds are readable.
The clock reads 2,59
